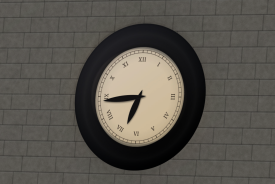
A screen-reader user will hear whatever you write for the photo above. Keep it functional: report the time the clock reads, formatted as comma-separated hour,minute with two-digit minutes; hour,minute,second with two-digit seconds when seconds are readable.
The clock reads 6,44
